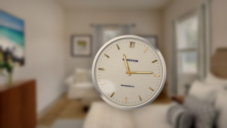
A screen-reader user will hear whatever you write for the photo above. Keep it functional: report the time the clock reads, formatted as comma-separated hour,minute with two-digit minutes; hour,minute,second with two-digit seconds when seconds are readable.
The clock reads 11,14
